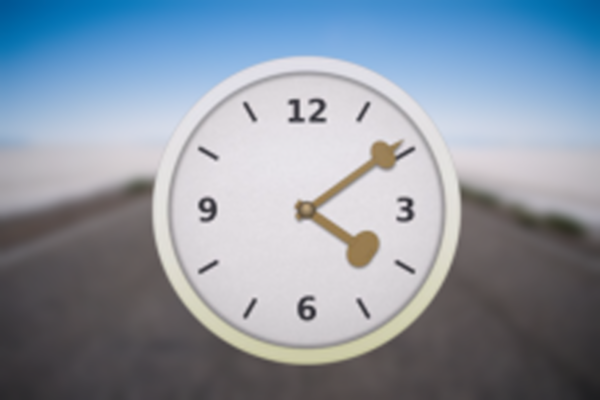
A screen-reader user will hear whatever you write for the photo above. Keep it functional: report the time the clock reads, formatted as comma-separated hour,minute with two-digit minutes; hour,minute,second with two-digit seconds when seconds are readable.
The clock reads 4,09
